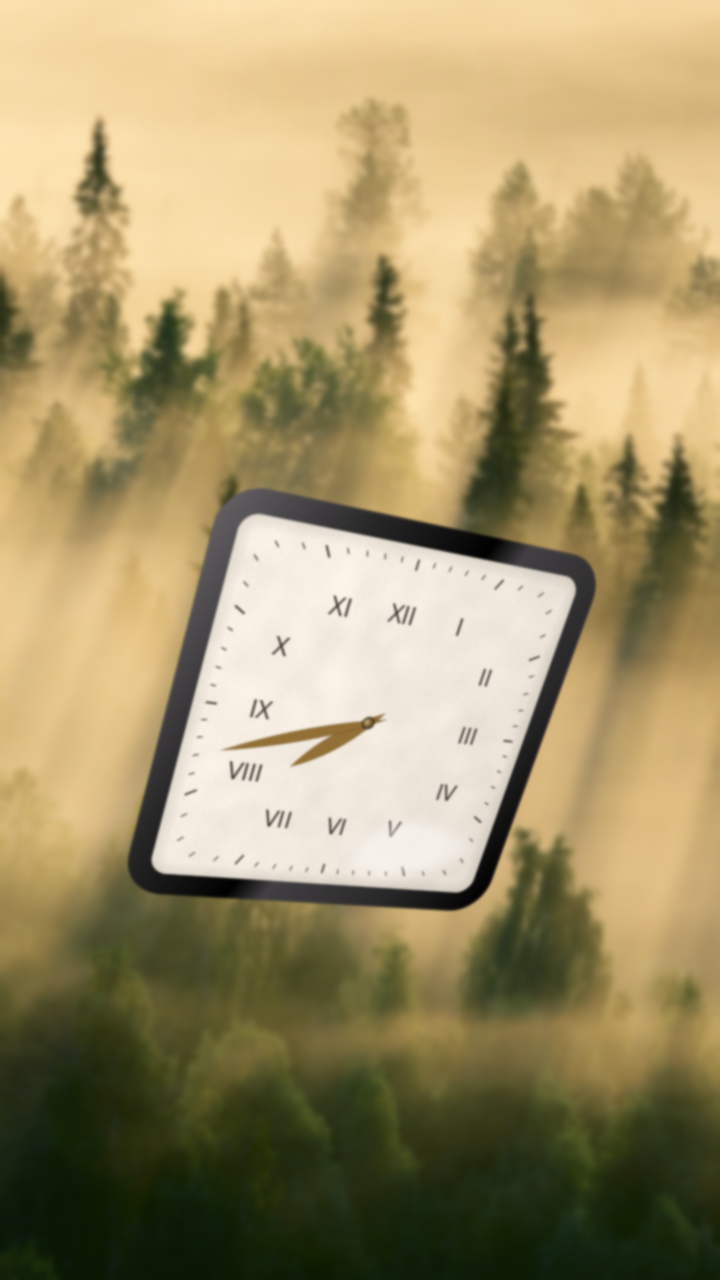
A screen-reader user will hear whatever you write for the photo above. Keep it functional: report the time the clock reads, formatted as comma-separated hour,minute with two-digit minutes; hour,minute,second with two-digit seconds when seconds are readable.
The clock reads 7,42
